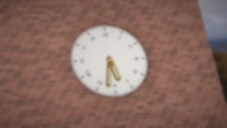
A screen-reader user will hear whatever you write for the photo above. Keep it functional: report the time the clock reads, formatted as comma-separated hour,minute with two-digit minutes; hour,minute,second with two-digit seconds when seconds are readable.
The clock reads 5,32
